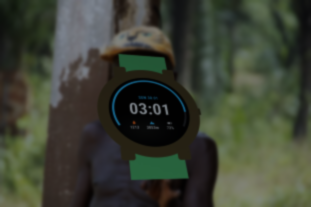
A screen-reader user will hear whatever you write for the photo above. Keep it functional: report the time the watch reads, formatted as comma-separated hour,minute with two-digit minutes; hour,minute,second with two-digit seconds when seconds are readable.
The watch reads 3,01
